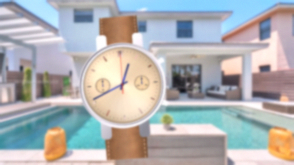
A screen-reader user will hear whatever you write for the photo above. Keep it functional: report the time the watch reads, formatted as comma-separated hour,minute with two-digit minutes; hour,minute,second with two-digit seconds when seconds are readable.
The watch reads 12,41
